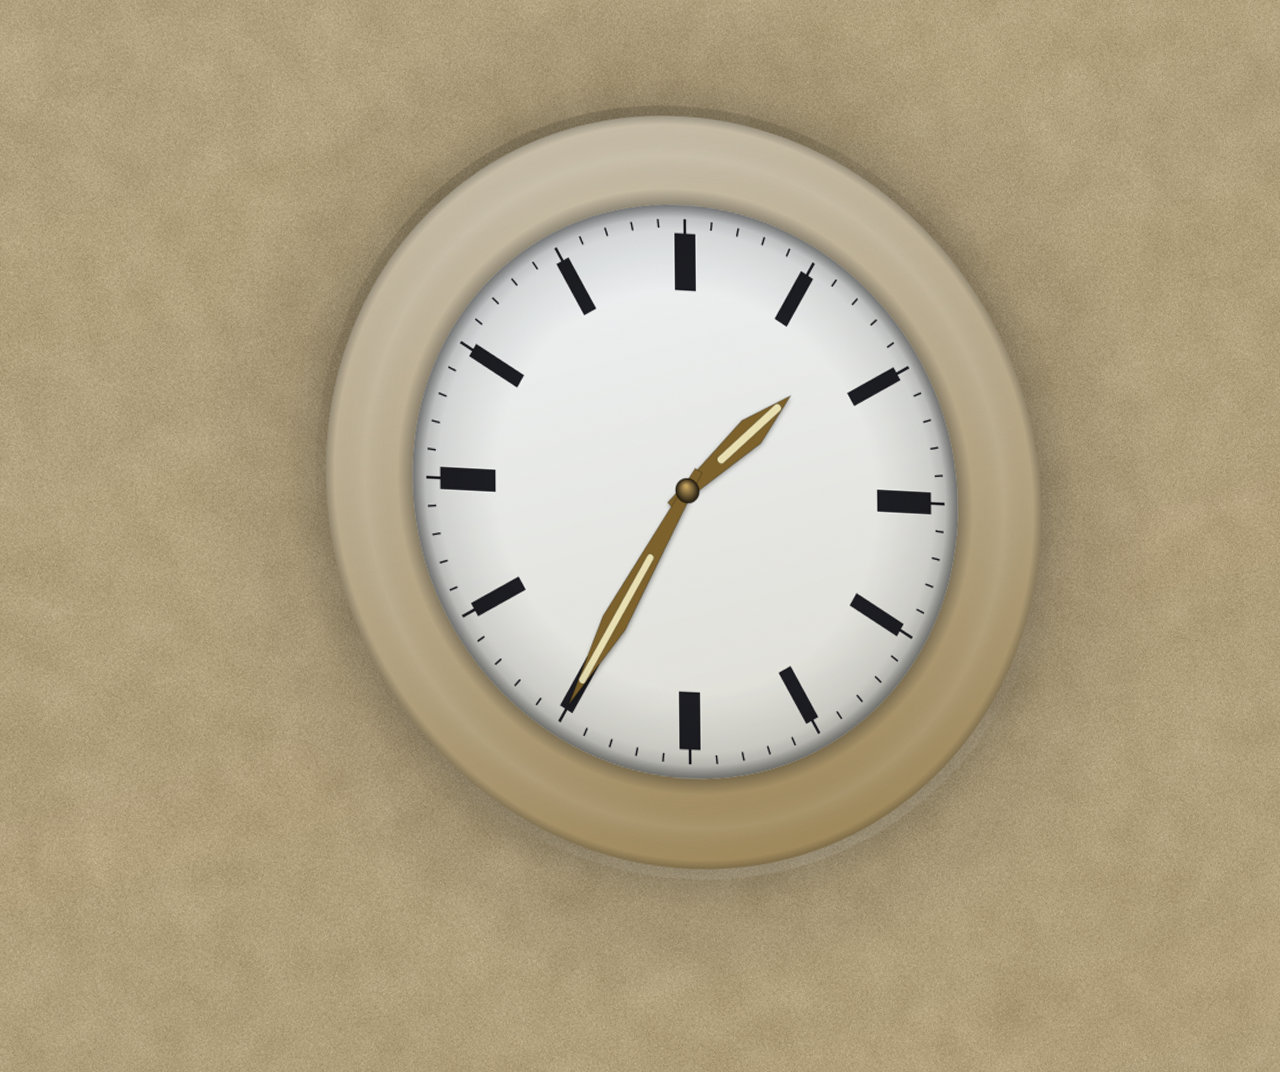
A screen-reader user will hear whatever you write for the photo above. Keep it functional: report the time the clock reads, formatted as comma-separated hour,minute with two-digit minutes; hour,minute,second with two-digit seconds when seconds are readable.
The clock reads 1,35
